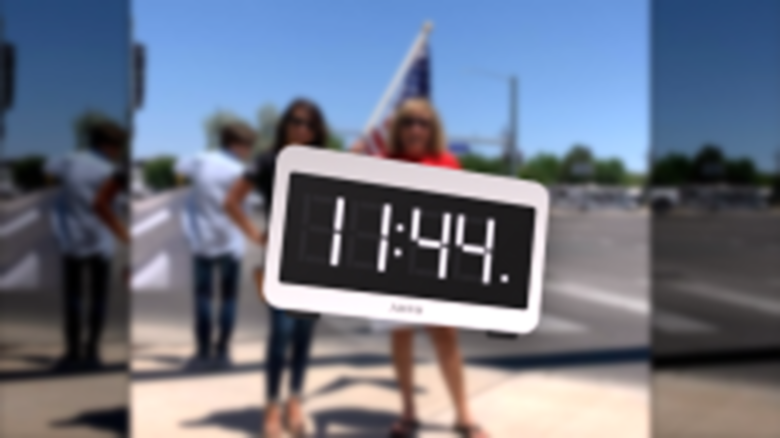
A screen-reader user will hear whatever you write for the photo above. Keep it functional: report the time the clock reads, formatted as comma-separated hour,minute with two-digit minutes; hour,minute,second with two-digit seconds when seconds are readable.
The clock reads 11,44
